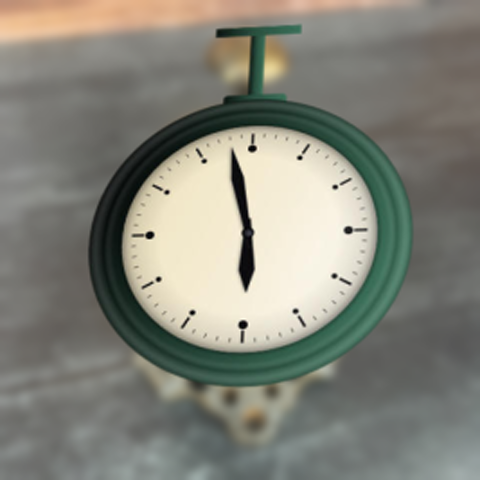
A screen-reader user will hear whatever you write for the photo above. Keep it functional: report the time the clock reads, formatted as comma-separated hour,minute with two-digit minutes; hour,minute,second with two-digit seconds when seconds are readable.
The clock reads 5,58
